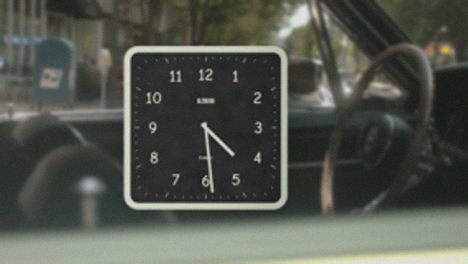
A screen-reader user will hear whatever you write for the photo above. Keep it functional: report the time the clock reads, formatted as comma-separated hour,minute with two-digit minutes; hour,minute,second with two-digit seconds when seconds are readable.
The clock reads 4,29
